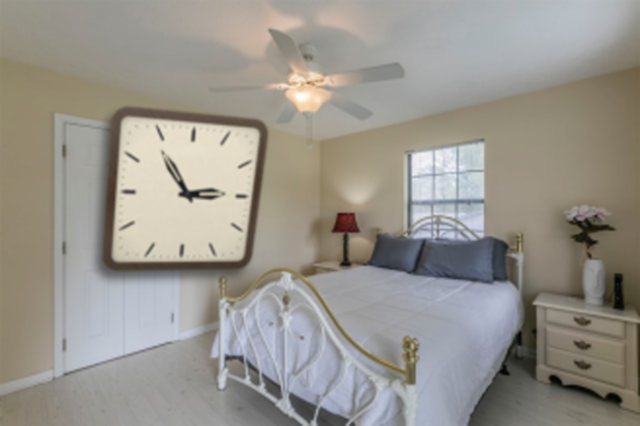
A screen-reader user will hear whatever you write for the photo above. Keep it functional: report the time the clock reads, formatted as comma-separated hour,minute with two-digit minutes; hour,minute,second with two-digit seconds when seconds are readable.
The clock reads 2,54
